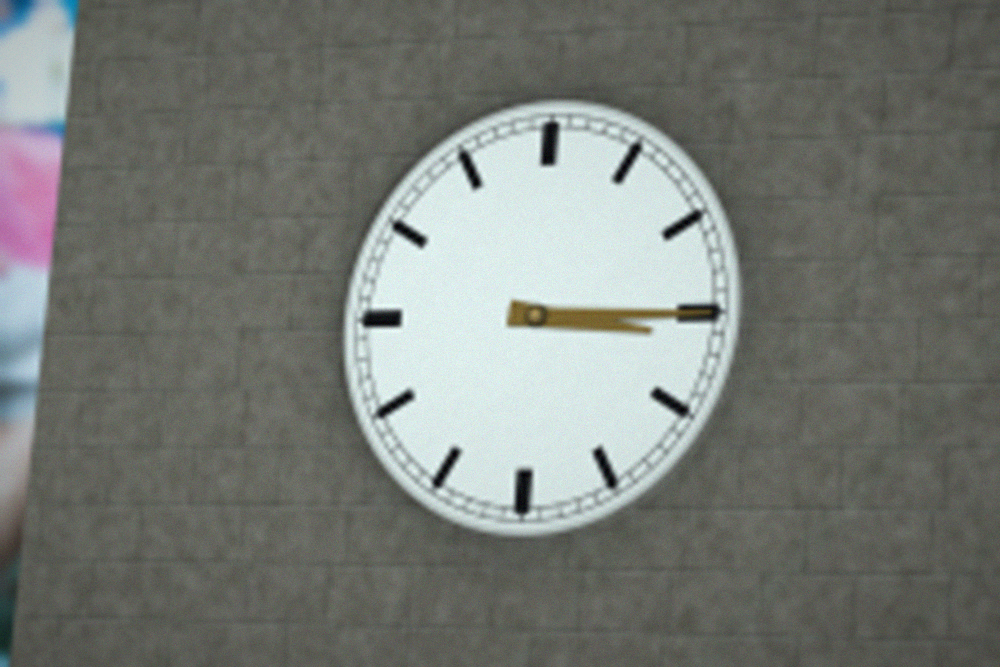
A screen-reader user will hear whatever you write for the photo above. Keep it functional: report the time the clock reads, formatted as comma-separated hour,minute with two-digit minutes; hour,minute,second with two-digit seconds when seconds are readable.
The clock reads 3,15
